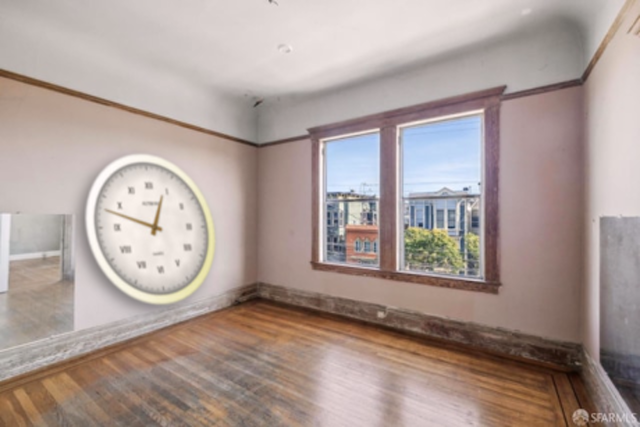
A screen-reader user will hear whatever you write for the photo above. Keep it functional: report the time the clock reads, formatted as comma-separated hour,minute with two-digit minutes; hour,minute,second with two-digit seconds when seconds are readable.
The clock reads 12,48
